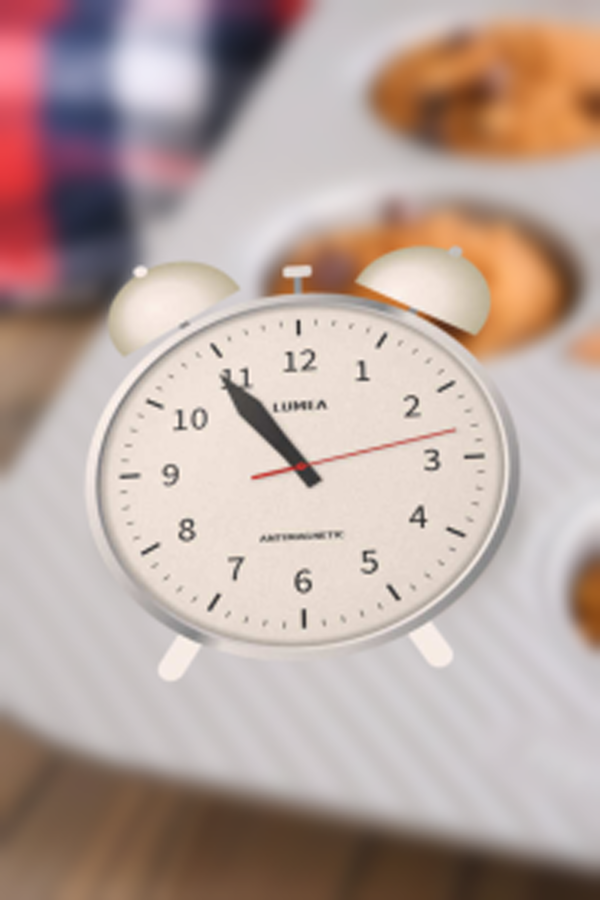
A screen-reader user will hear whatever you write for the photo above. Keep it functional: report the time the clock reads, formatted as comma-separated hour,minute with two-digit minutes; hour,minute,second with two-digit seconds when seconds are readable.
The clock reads 10,54,13
